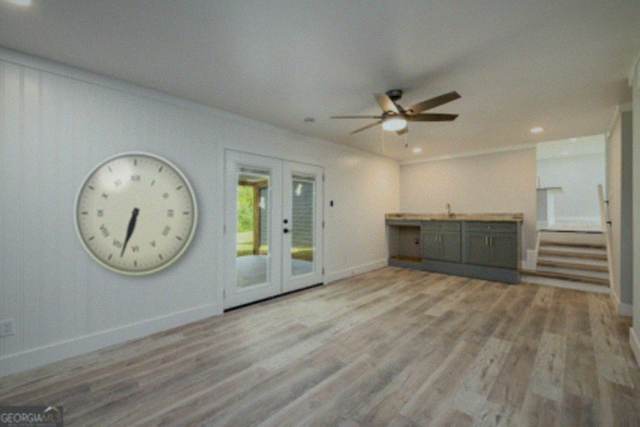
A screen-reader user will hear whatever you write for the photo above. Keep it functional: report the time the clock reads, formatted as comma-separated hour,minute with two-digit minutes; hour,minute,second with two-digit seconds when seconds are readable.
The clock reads 6,33
